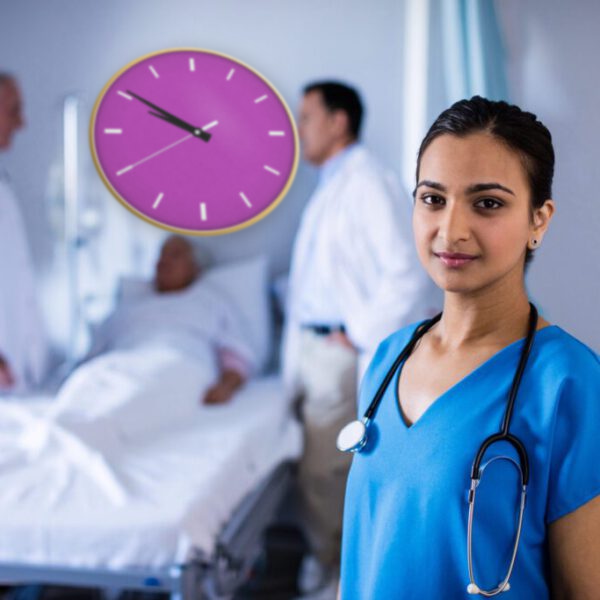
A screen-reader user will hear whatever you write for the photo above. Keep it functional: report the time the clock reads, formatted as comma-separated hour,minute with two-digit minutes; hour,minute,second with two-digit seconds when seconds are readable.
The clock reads 9,50,40
